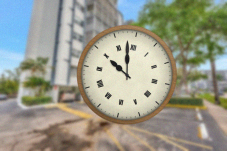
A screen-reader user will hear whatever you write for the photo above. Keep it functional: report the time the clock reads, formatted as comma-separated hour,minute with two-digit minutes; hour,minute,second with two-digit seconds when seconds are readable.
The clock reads 9,58
